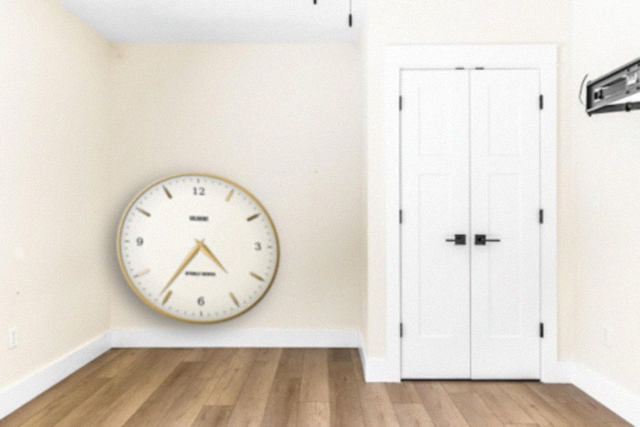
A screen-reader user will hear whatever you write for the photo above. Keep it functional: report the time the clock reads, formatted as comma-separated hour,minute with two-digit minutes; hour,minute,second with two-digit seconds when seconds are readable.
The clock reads 4,36
